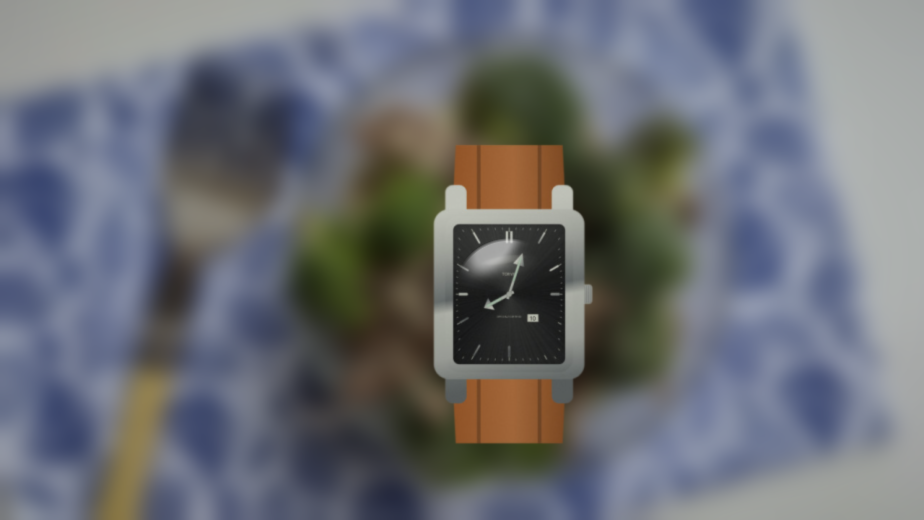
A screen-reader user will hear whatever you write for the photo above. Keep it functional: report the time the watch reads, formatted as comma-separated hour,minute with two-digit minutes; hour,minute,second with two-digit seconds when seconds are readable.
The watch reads 8,03
